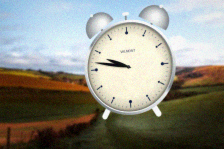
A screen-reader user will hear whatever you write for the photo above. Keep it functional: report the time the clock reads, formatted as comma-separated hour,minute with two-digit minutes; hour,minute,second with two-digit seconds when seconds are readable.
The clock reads 9,47
